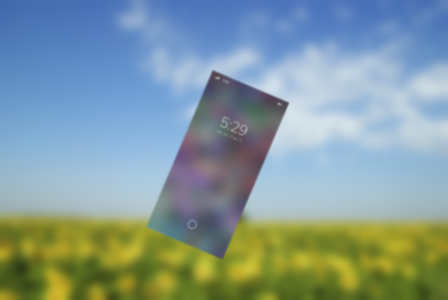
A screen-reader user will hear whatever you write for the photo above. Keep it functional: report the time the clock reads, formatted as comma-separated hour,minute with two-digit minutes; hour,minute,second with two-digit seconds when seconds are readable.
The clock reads 5,29
